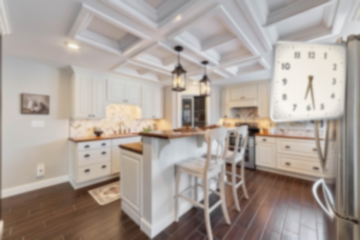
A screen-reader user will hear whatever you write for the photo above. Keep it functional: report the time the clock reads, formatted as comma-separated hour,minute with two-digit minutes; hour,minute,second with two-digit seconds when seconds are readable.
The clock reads 6,28
